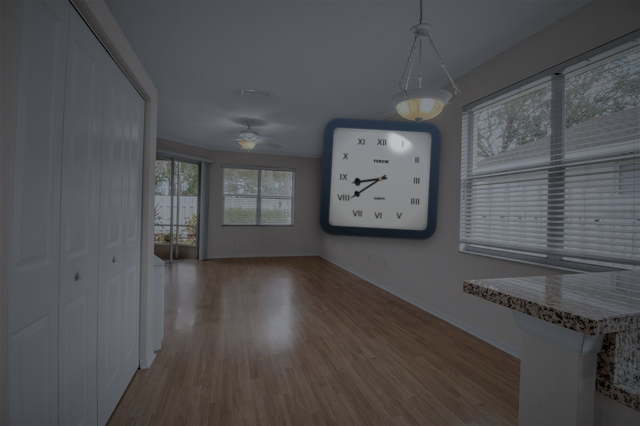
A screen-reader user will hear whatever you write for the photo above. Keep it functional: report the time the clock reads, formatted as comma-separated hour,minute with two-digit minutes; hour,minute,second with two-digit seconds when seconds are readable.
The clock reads 8,39
